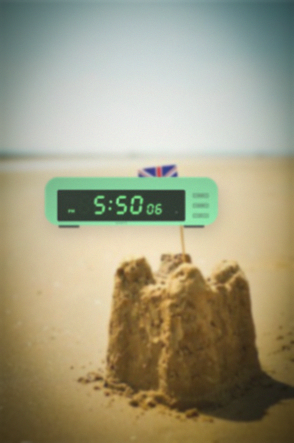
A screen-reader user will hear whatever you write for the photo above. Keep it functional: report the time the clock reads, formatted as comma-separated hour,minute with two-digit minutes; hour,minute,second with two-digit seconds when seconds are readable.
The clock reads 5,50,06
